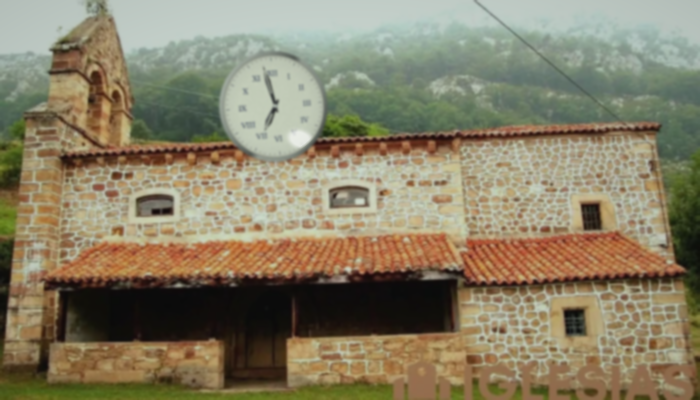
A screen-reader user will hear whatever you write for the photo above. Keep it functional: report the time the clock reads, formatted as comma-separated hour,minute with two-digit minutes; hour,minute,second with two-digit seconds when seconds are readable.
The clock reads 6,58
